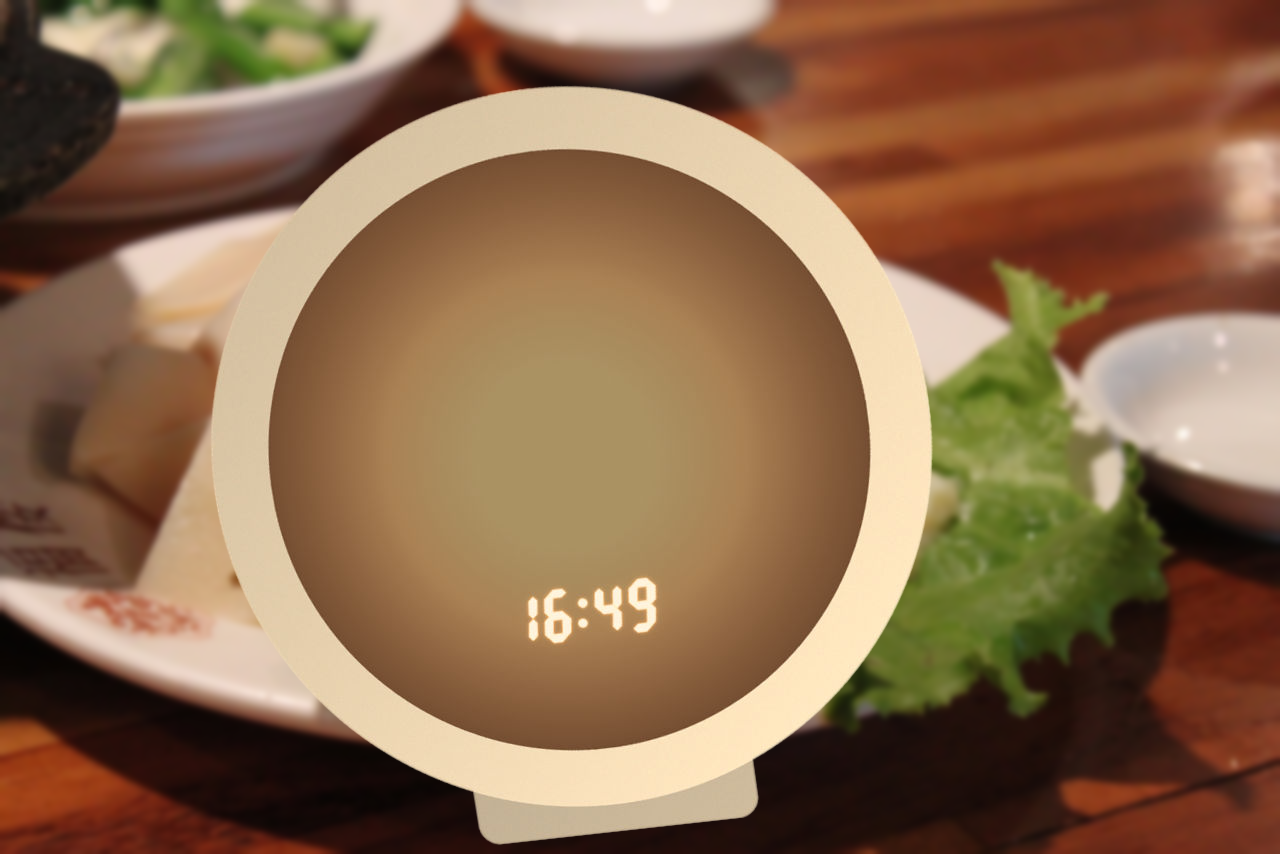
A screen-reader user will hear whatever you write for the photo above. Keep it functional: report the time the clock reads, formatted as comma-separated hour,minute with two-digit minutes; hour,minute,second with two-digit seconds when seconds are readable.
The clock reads 16,49
